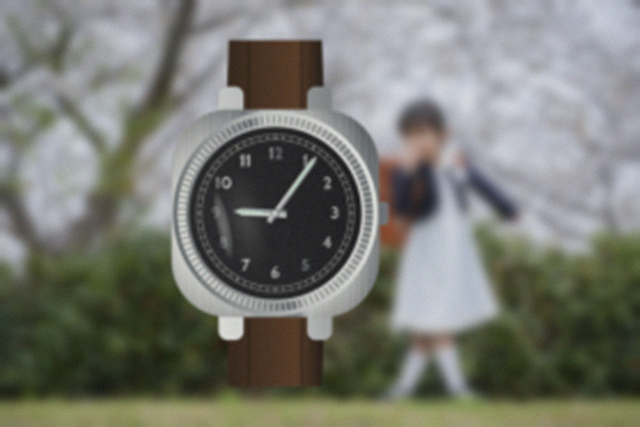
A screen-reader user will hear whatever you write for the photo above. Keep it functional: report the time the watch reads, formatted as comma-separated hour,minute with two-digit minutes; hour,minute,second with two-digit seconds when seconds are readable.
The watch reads 9,06
